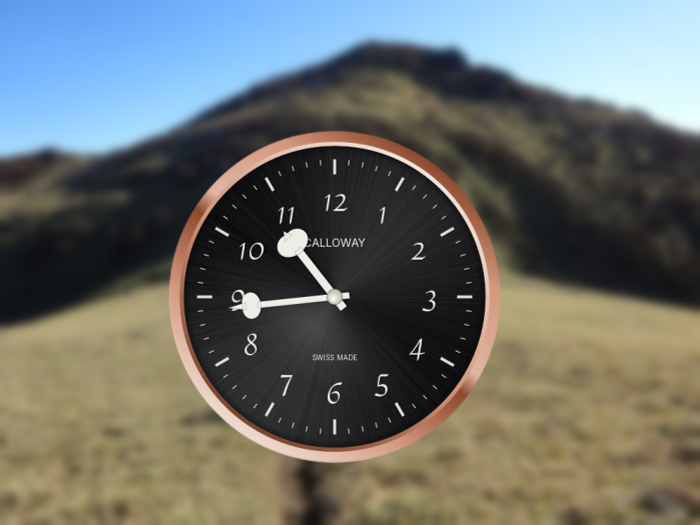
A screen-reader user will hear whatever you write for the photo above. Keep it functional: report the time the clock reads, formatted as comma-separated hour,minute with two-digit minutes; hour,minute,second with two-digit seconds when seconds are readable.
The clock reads 10,44
